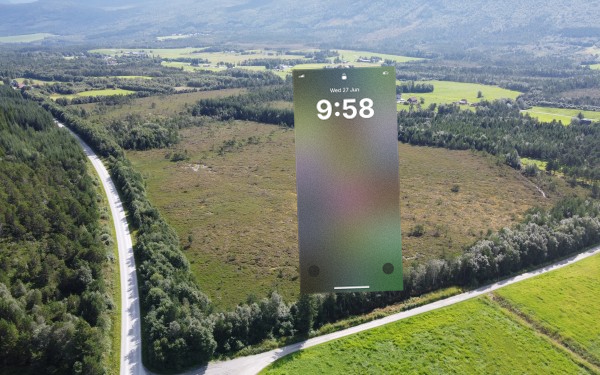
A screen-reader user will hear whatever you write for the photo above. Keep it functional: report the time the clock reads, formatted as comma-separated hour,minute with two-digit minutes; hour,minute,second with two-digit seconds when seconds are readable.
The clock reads 9,58
